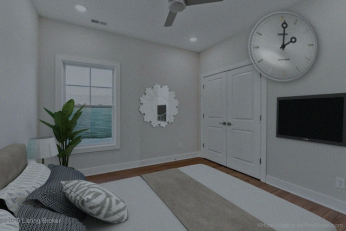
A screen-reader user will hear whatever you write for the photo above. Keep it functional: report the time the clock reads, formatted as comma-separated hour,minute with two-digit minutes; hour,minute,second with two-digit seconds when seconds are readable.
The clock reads 2,01
